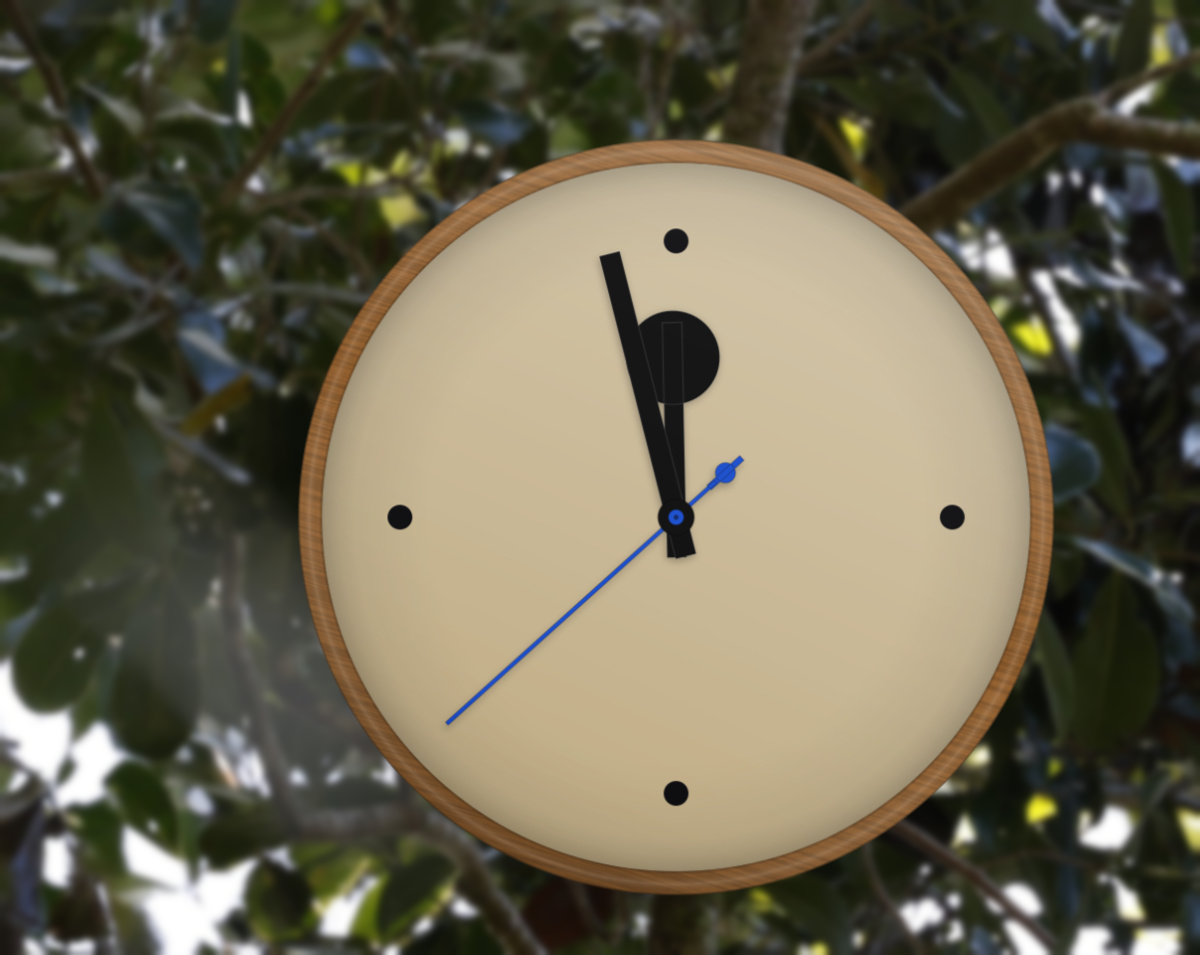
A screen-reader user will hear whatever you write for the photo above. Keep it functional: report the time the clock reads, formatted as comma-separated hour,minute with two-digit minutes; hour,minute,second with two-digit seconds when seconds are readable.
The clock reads 11,57,38
